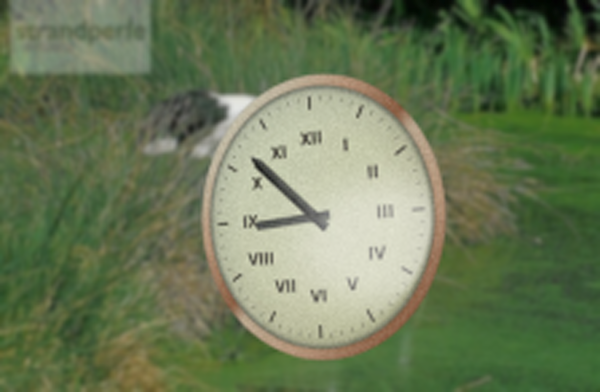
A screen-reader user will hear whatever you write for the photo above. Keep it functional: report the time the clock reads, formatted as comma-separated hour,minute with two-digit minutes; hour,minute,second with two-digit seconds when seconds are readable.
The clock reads 8,52
